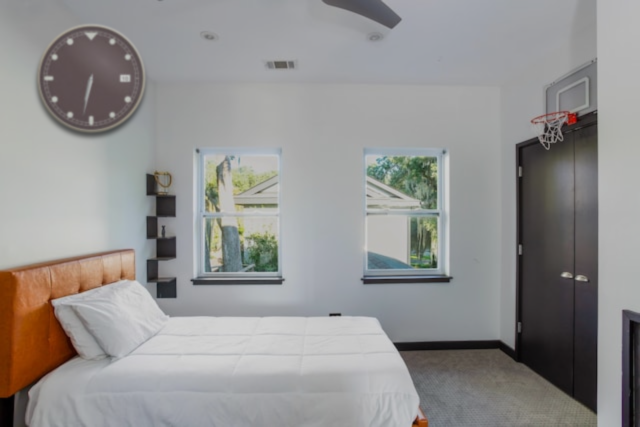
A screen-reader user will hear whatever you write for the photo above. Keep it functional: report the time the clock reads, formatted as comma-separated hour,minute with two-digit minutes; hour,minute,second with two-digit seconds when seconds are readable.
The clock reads 6,32
